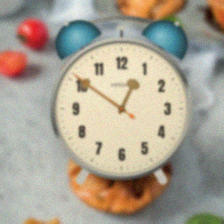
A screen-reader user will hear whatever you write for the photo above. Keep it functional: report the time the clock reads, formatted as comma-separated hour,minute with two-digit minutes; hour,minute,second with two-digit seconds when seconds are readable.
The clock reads 12,50,51
